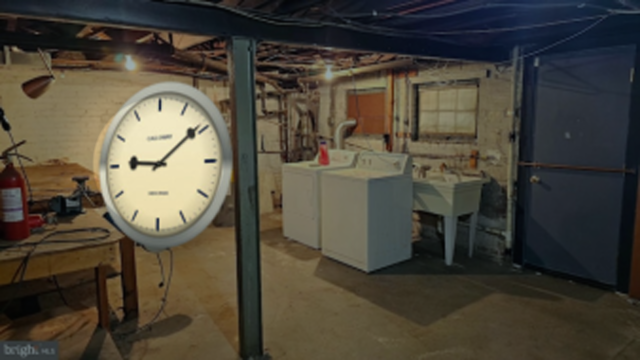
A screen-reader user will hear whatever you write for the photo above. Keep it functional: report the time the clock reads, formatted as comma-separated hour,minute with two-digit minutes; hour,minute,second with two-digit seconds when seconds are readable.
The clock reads 9,09
